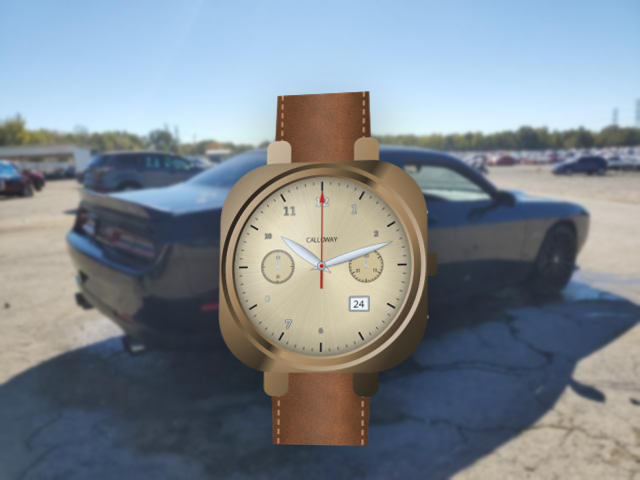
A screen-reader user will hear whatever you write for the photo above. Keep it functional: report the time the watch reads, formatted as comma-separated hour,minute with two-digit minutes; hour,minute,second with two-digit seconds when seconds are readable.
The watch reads 10,12
